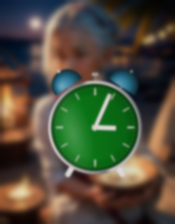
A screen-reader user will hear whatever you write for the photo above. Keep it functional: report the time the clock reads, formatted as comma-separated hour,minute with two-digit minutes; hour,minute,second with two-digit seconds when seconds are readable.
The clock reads 3,04
